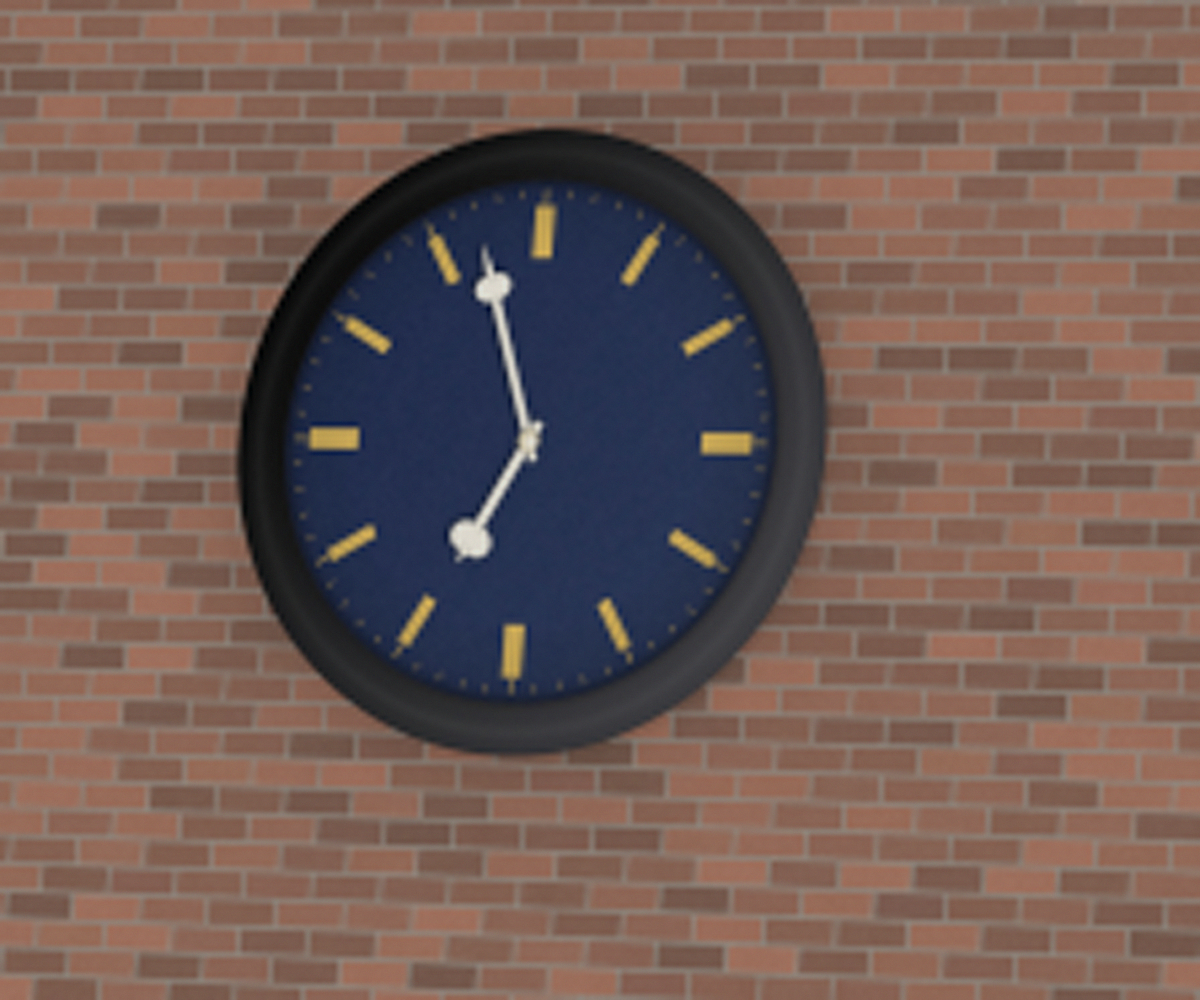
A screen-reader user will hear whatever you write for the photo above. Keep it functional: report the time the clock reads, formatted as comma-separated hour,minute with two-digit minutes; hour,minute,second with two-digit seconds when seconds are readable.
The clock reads 6,57
